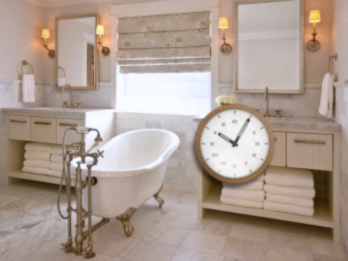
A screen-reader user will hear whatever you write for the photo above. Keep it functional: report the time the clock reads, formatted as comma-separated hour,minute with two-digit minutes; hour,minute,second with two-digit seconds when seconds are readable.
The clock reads 10,05
